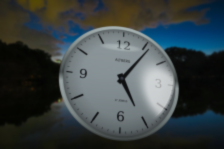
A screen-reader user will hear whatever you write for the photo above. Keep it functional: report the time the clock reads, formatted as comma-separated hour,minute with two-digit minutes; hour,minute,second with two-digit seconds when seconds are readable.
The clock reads 5,06
